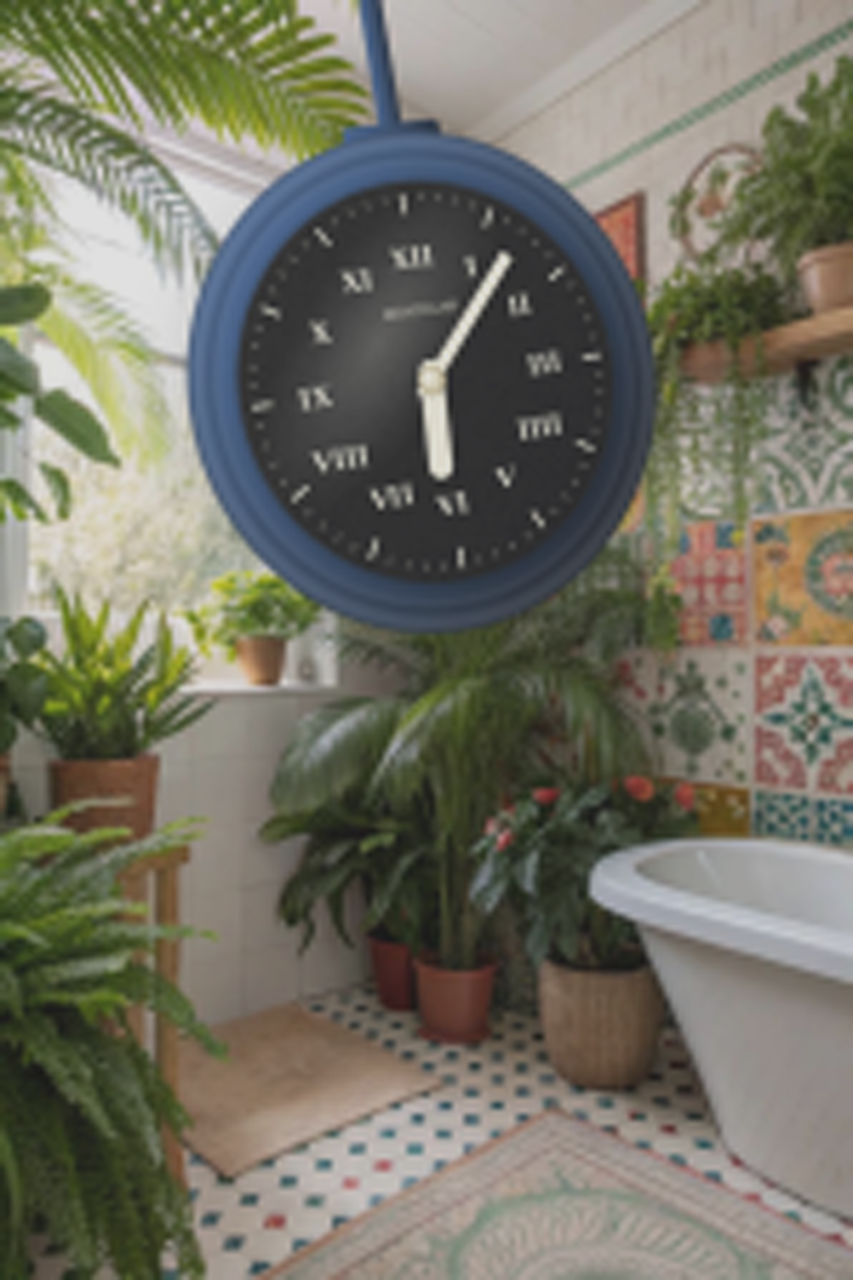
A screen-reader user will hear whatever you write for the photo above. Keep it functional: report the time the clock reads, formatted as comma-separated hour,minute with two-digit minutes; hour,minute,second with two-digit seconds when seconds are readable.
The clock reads 6,07
